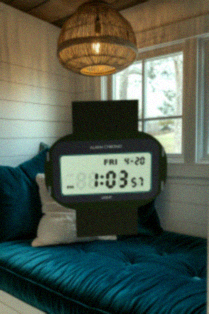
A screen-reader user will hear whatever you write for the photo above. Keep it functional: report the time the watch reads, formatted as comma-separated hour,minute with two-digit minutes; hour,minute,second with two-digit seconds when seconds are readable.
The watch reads 1,03,57
